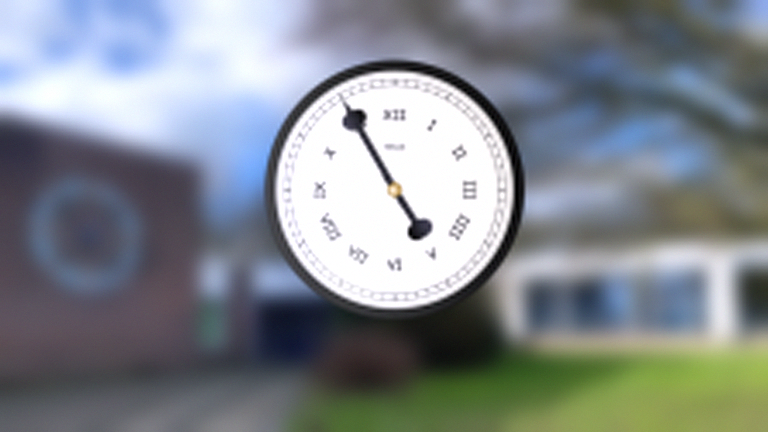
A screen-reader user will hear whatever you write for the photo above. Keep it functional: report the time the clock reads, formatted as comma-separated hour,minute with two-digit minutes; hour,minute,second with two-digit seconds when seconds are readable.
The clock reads 4,55
